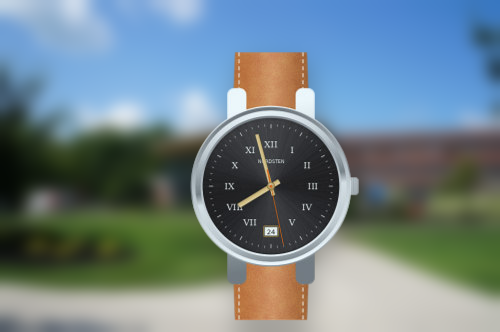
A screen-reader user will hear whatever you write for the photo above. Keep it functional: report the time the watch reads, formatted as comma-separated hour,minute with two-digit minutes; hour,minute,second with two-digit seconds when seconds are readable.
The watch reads 7,57,28
